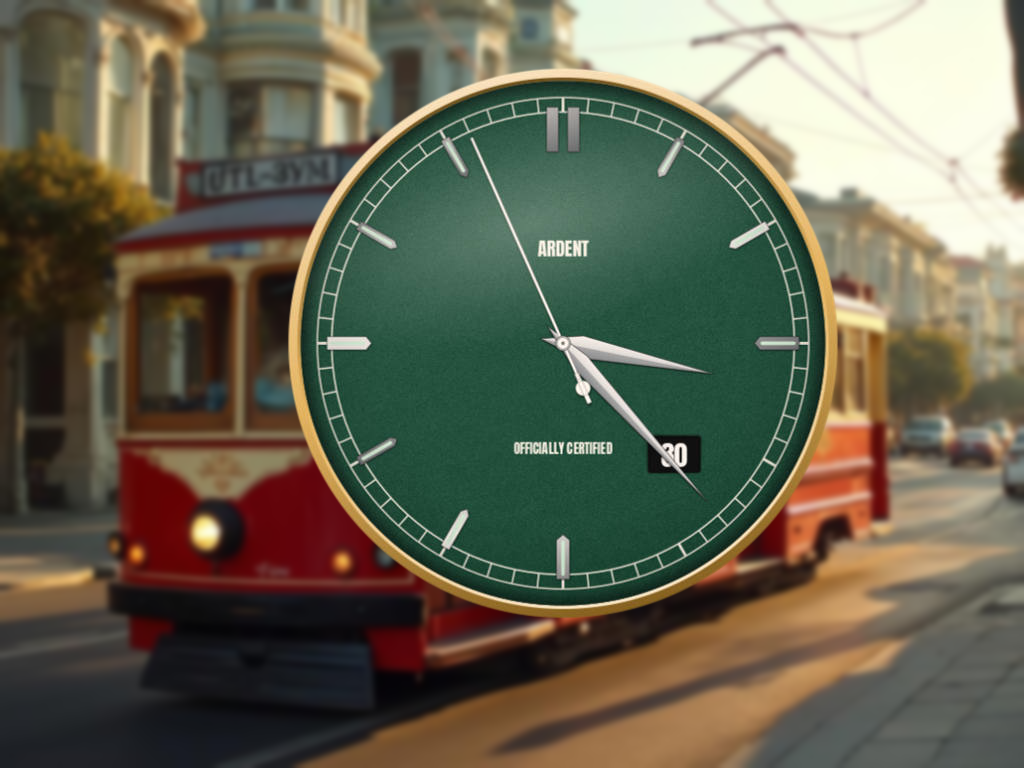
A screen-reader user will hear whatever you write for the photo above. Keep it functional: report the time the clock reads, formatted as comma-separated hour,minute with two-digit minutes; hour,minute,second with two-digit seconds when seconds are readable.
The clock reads 3,22,56
